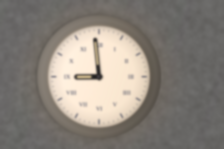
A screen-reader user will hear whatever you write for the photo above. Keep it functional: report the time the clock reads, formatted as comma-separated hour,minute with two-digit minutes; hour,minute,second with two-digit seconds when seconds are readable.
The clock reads 8,59
